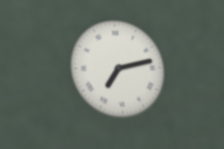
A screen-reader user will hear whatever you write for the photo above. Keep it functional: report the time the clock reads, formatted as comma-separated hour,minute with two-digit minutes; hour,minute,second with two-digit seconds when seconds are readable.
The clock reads 7,13
